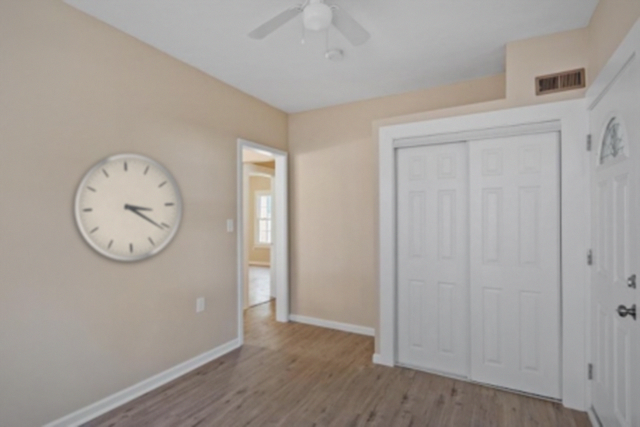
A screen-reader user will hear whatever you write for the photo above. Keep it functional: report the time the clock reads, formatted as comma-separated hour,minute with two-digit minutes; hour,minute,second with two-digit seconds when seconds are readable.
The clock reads 3,21
